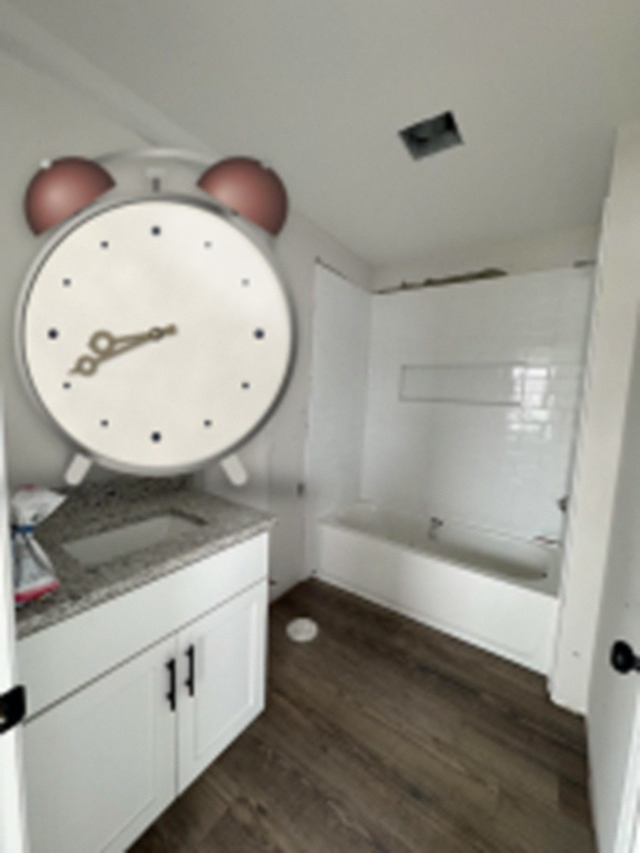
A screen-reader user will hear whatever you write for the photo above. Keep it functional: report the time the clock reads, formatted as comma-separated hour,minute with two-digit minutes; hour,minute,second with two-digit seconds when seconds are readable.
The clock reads 8,41
